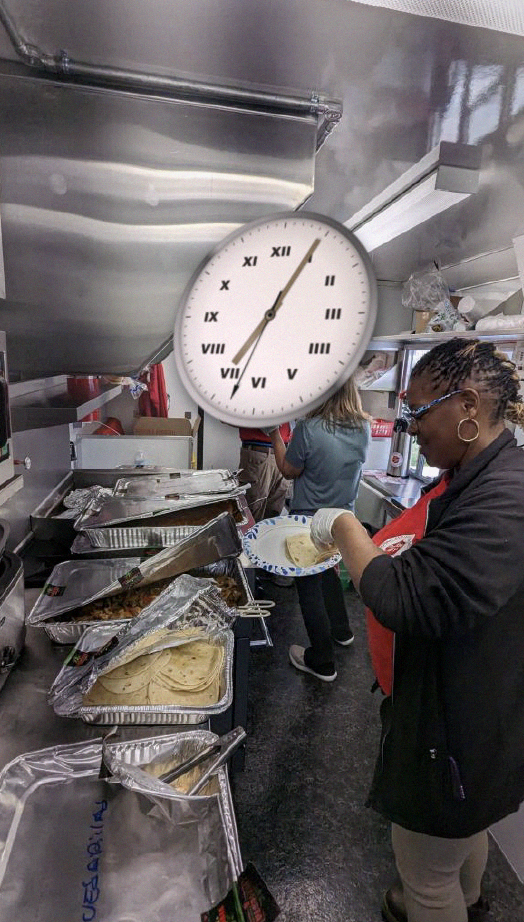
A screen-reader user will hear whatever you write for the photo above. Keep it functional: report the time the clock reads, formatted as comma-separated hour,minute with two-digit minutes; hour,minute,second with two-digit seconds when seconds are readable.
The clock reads 7,04,33
